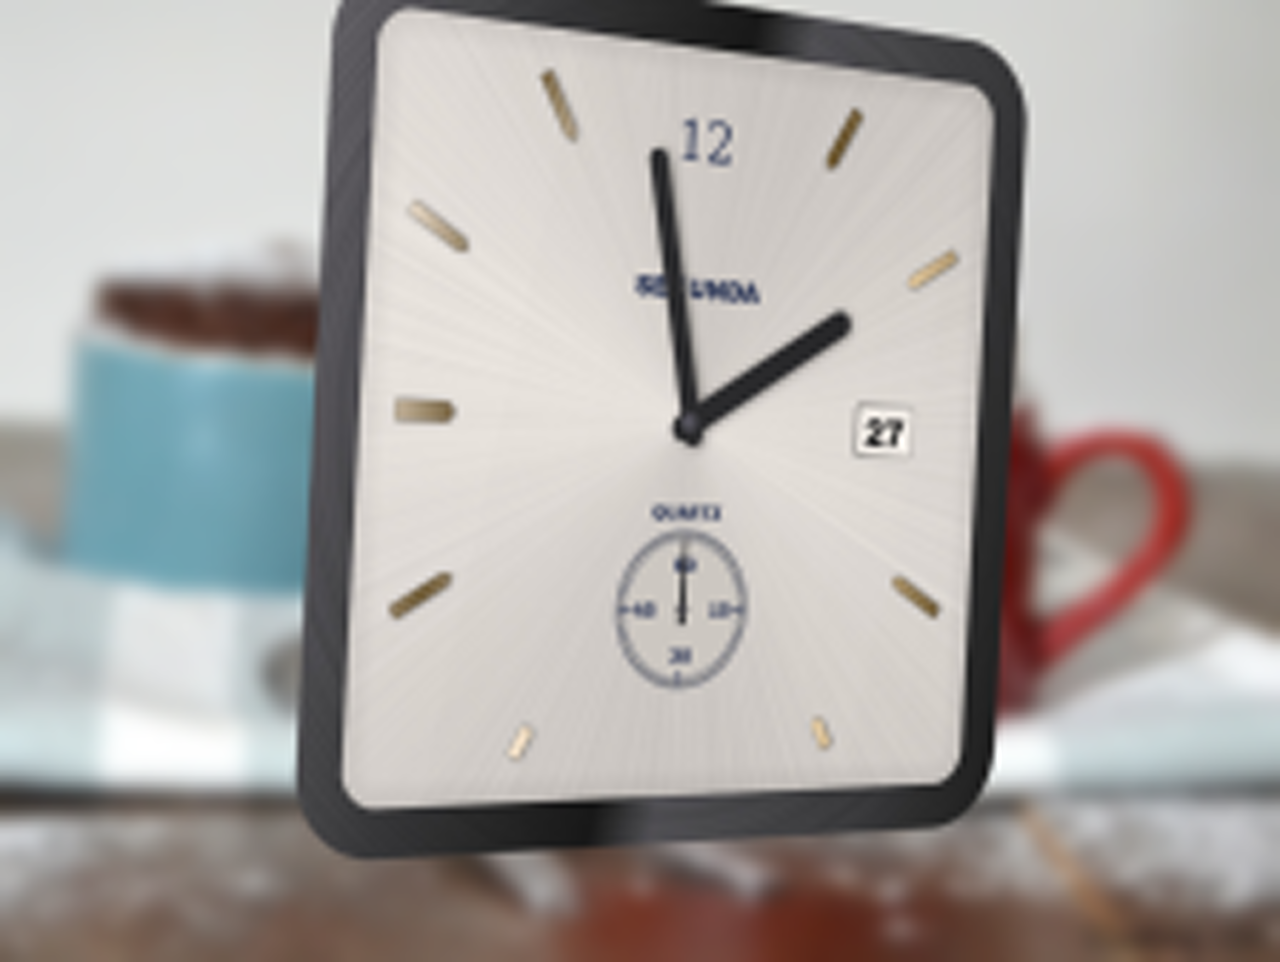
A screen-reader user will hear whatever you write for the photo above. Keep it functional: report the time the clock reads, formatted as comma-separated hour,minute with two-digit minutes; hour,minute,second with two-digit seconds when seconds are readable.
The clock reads 1,58
